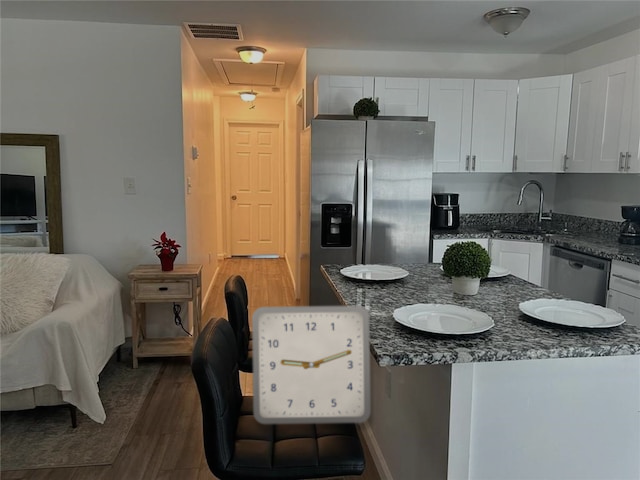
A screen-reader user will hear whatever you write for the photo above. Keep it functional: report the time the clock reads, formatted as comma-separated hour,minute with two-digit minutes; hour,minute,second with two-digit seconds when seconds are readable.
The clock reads 9,12
